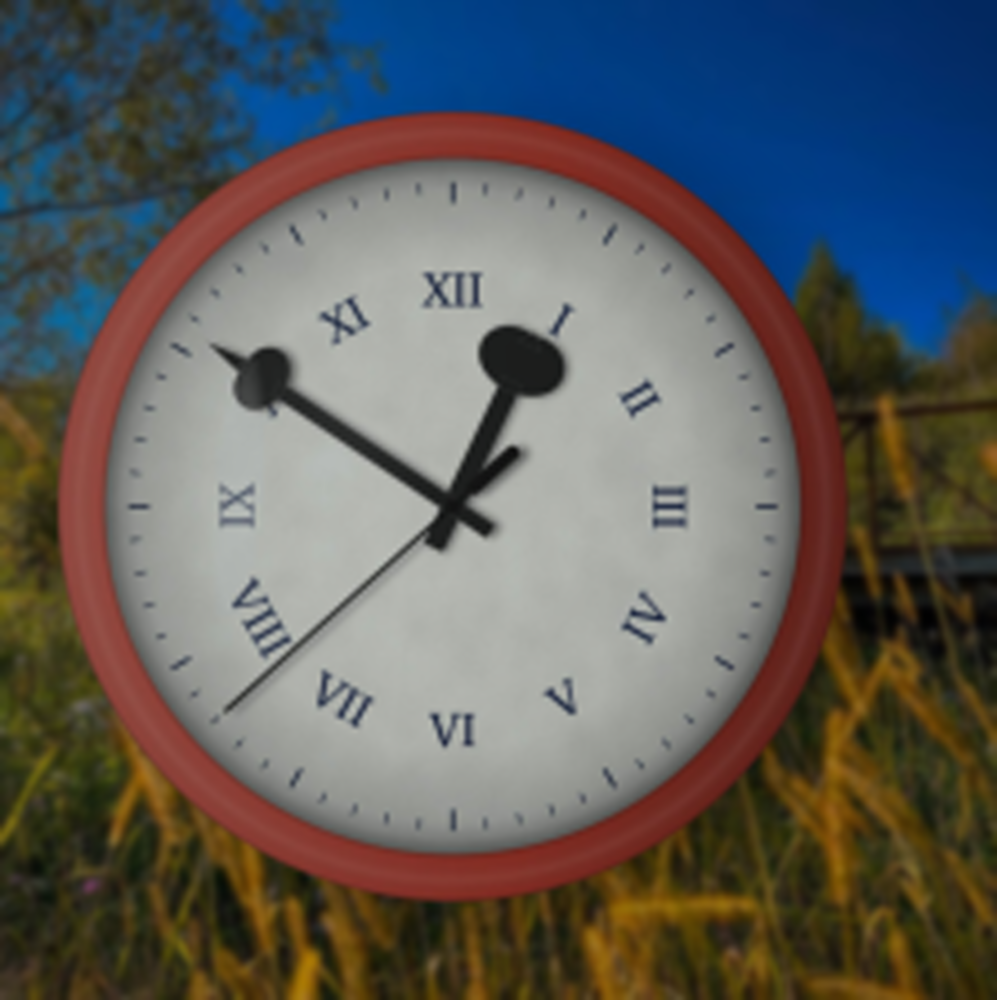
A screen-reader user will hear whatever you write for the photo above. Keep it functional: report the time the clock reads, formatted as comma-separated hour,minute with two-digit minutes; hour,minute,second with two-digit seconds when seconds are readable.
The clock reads 12,50,38
